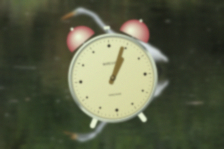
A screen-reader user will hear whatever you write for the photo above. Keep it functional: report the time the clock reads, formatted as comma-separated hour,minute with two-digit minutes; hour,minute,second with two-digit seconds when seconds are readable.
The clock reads 1,04
